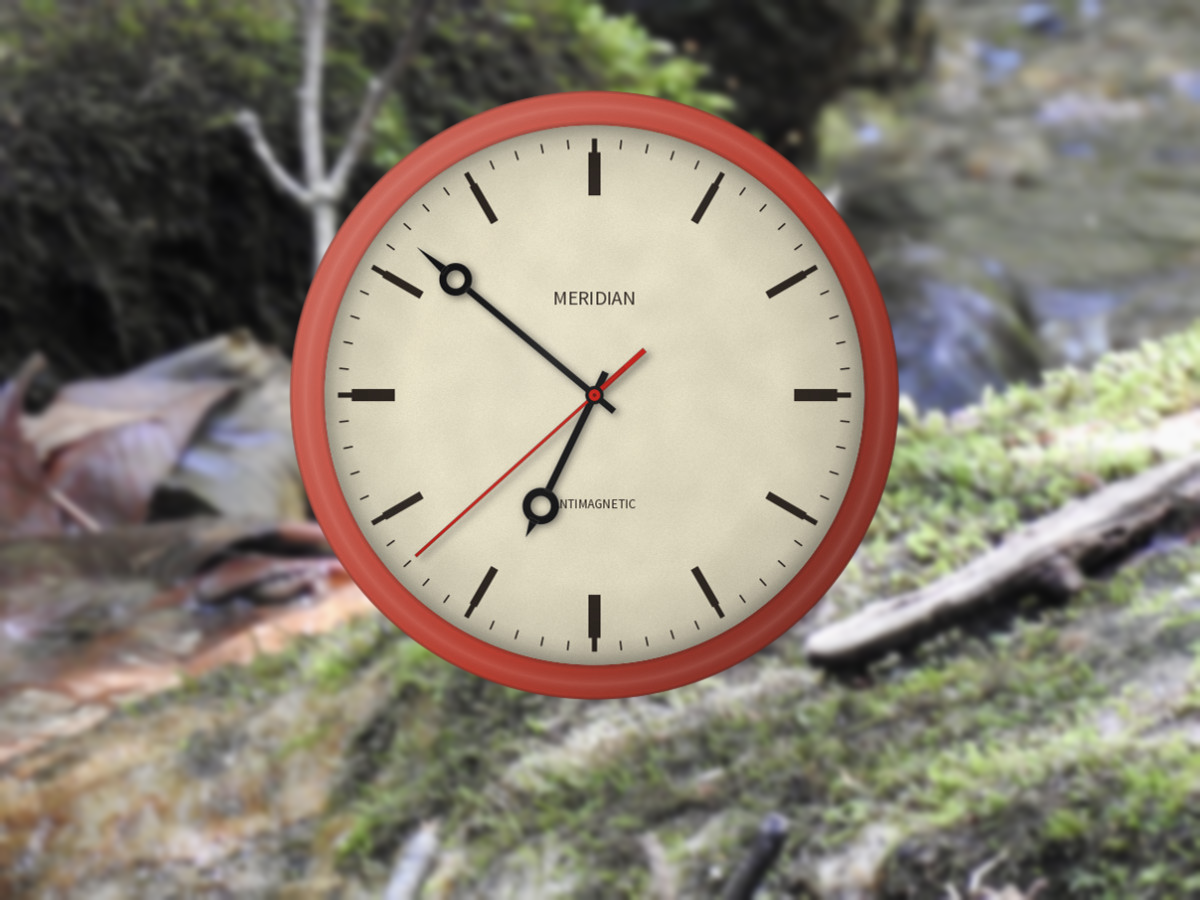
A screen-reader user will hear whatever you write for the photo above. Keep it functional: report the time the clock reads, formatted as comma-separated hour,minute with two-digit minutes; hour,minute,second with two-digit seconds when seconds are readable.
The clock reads 6,51,38
